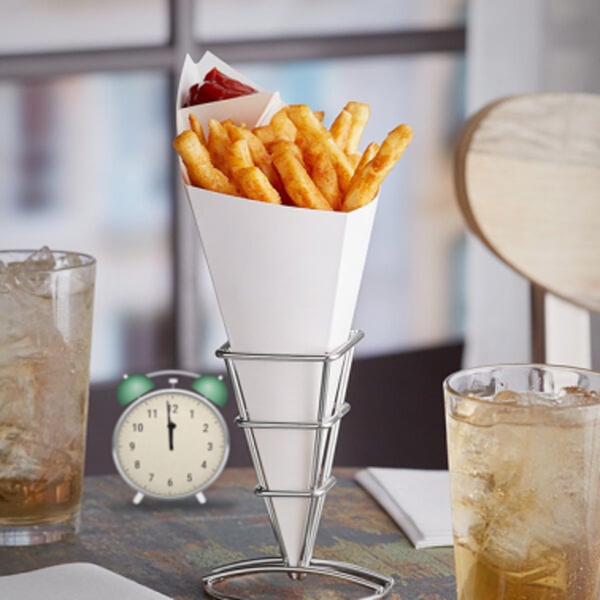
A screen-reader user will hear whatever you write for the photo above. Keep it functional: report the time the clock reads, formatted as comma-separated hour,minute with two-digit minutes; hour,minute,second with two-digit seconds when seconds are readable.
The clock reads 11,59
